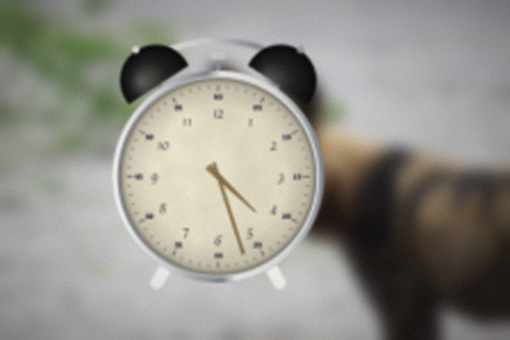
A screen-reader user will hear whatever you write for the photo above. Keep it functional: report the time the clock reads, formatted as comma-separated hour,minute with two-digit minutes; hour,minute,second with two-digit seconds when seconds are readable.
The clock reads 4,27
